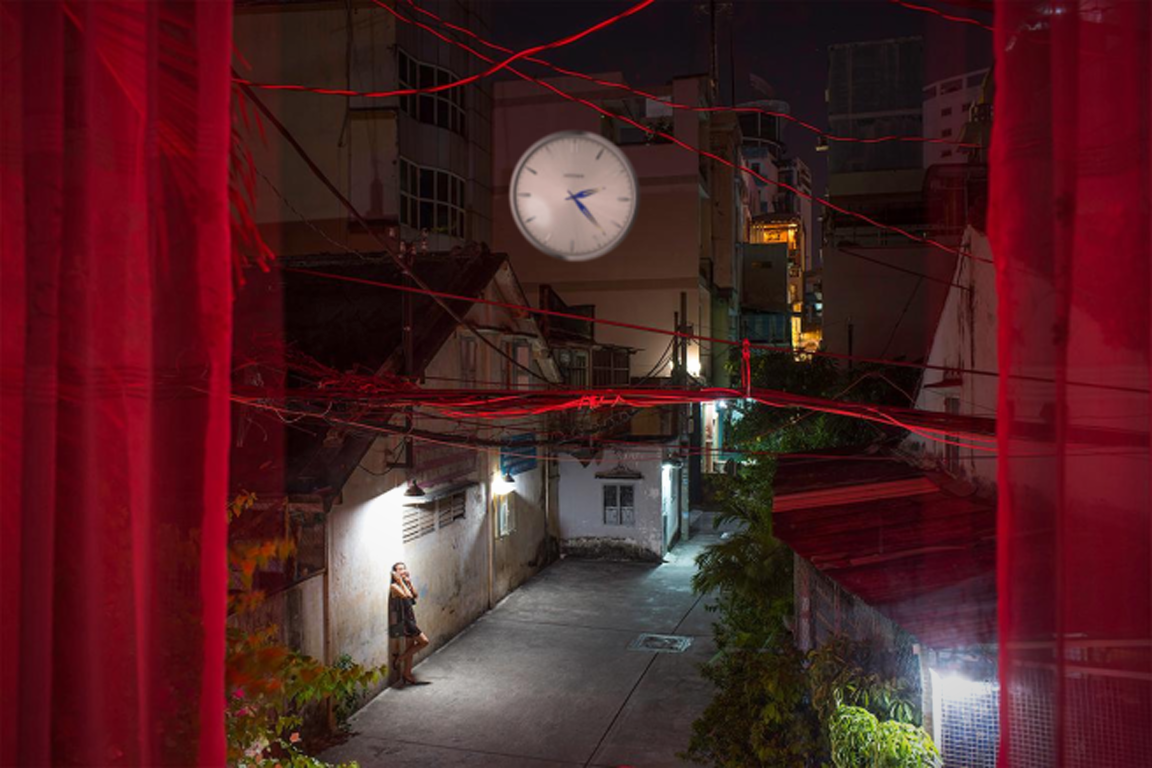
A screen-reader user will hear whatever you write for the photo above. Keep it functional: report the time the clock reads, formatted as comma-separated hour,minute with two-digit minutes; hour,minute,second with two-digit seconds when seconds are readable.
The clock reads 2,23
